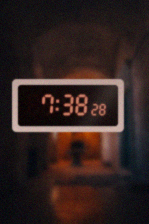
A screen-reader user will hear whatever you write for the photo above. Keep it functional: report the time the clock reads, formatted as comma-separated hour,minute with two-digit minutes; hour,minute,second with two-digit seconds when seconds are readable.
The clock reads 7,38,28
